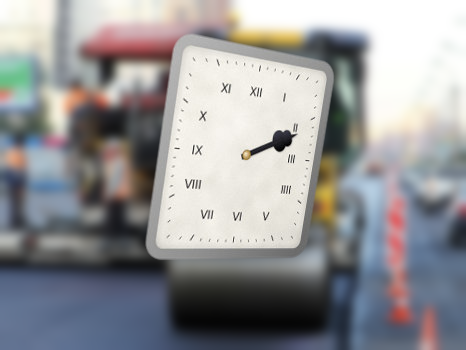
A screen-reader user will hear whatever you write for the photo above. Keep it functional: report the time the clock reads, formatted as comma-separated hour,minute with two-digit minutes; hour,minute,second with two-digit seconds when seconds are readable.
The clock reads 2,11
